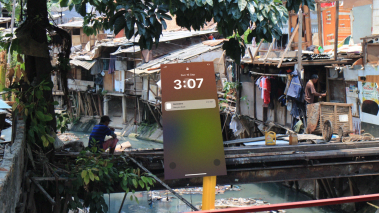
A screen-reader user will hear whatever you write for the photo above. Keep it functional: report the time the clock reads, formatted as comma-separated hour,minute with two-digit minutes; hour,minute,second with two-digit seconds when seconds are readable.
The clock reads 3,07
